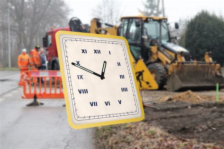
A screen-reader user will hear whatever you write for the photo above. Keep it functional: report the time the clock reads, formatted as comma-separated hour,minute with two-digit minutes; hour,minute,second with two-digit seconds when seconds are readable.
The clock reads 12,49
